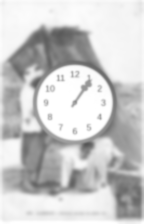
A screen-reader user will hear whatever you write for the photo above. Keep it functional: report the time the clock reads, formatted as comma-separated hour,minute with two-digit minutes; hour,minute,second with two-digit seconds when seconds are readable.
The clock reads 1,06
